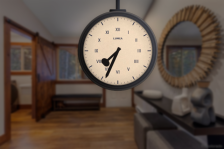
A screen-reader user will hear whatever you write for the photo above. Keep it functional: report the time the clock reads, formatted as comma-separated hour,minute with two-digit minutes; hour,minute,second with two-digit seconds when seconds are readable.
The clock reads 7,34
